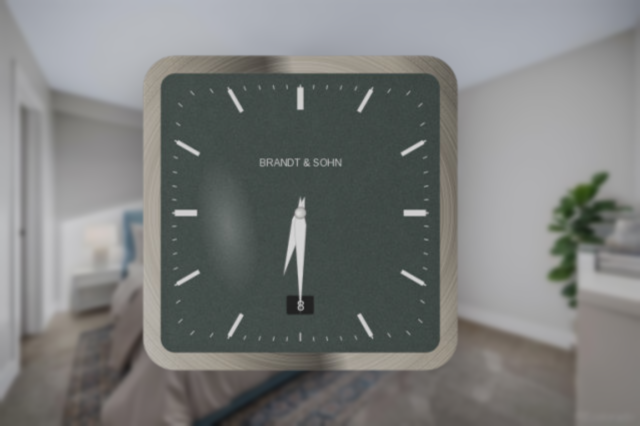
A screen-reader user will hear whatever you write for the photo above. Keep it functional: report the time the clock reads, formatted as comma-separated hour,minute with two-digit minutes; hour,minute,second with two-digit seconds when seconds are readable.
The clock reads 6,30
